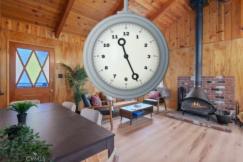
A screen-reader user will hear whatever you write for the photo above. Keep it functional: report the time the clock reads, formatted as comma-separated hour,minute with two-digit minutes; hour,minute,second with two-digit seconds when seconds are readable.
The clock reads 11,26
